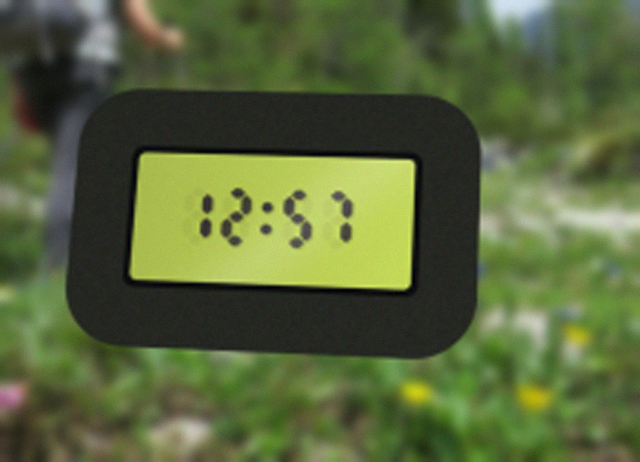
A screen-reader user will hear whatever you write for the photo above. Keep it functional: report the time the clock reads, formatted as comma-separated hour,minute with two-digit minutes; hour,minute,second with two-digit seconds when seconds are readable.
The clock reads 12,57
